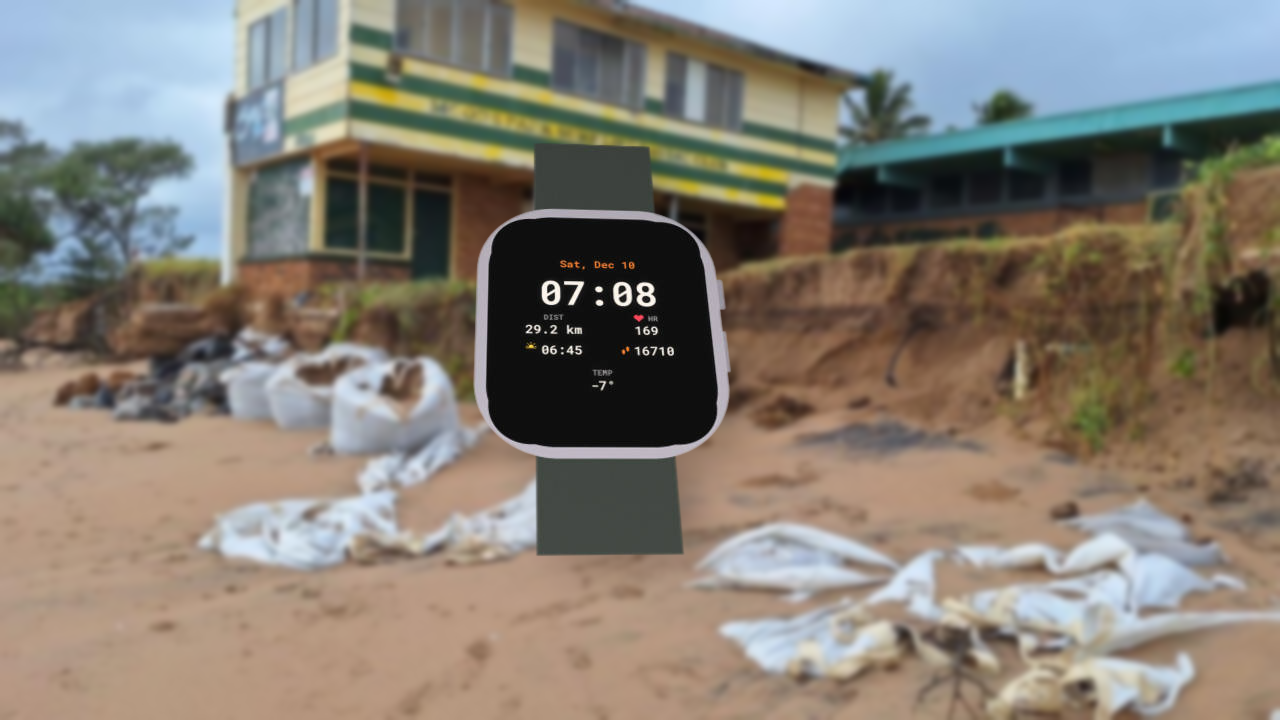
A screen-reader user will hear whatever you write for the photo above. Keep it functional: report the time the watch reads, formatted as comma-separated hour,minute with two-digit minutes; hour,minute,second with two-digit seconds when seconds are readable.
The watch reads 7,08
